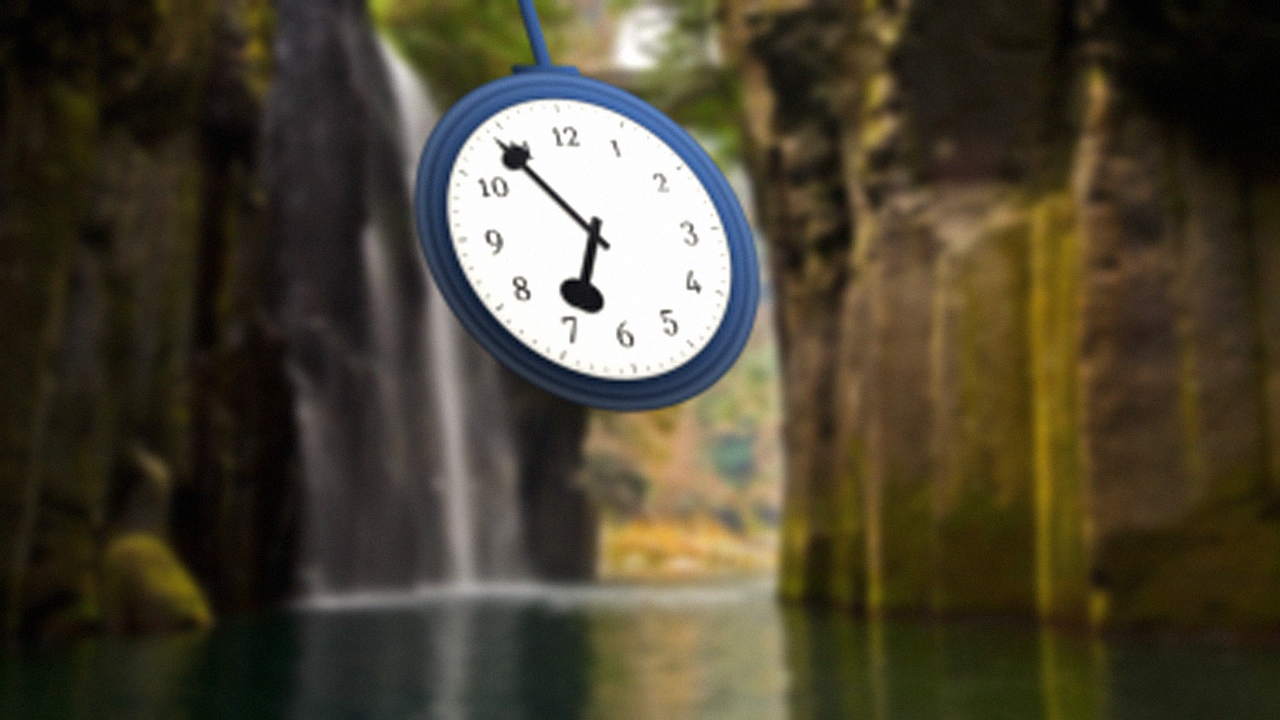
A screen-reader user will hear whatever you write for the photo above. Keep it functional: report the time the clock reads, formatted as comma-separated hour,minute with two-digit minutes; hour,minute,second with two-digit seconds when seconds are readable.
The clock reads 6,54
